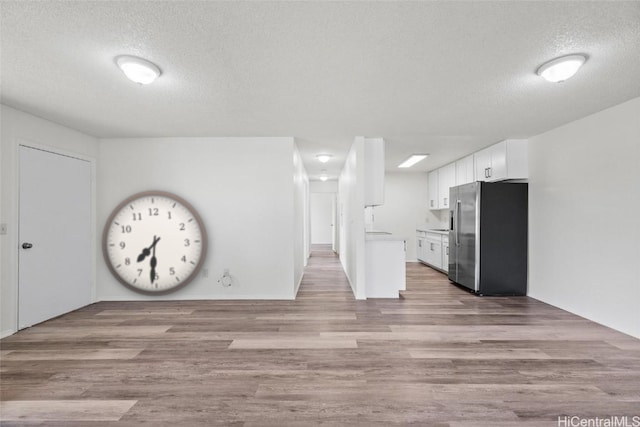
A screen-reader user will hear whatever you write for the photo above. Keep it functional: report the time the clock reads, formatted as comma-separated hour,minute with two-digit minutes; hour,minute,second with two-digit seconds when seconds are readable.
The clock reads 7,31
